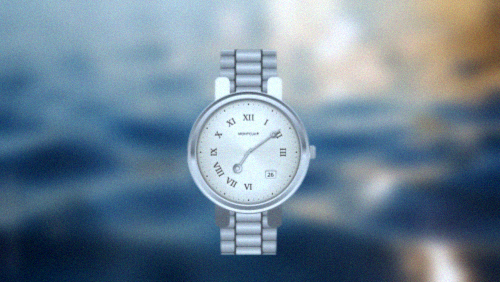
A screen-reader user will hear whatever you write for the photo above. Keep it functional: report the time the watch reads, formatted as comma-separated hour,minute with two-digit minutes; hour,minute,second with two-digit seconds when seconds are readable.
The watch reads 7,09
